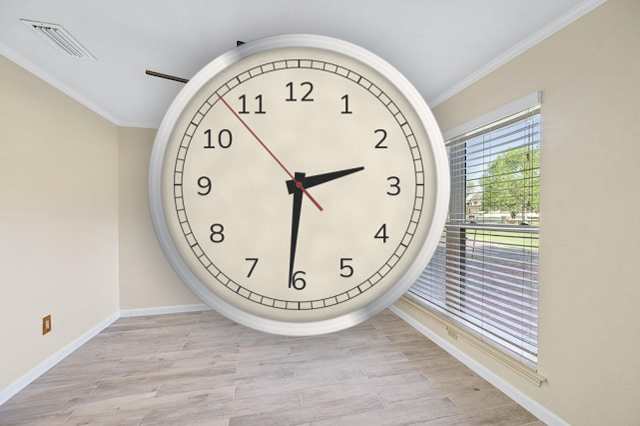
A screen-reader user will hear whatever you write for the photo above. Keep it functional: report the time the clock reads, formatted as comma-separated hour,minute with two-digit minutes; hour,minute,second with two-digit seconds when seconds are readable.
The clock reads 2,30,53
